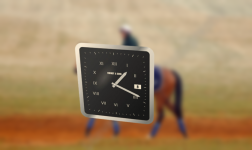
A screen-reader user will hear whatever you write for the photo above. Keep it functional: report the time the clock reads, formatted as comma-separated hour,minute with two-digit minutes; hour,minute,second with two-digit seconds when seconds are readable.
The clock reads 1,19
